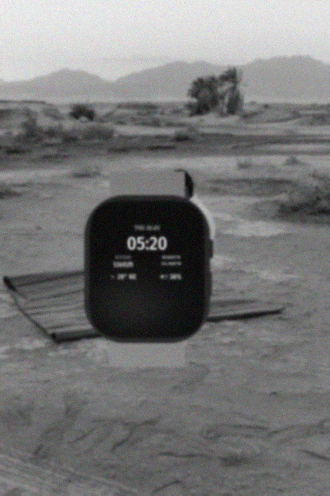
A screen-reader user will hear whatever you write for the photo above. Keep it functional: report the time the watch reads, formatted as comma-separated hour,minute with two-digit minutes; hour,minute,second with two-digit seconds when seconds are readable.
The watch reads 5,20
